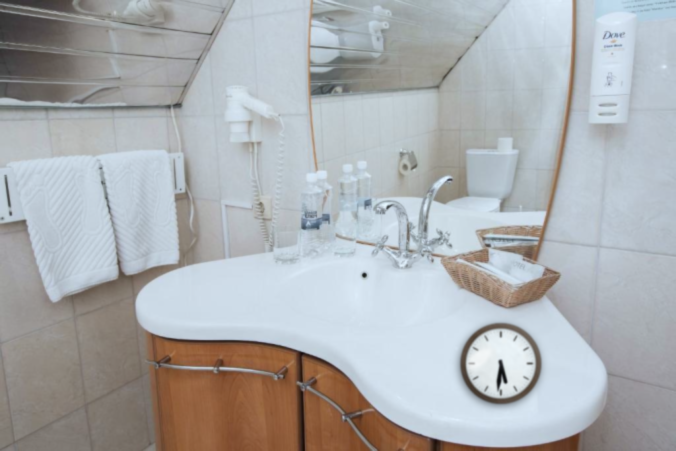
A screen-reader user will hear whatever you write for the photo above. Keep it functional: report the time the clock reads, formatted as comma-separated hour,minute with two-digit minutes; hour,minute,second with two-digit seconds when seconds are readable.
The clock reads 5,31
